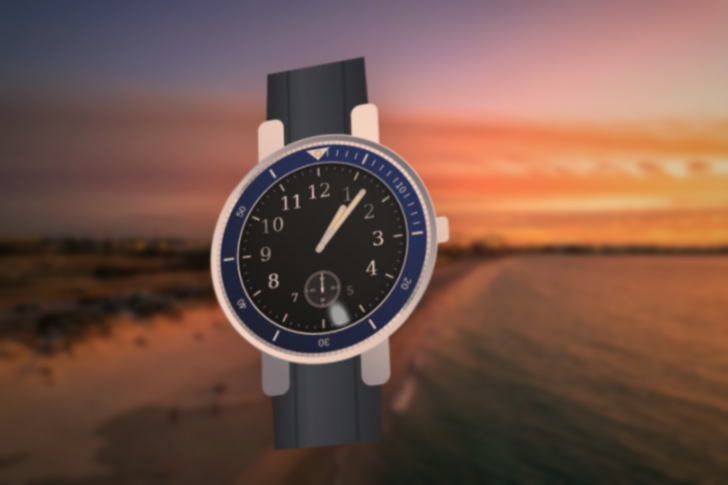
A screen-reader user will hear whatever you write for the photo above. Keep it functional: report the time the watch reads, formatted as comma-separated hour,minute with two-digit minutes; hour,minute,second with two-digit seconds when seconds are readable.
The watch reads 1,07
